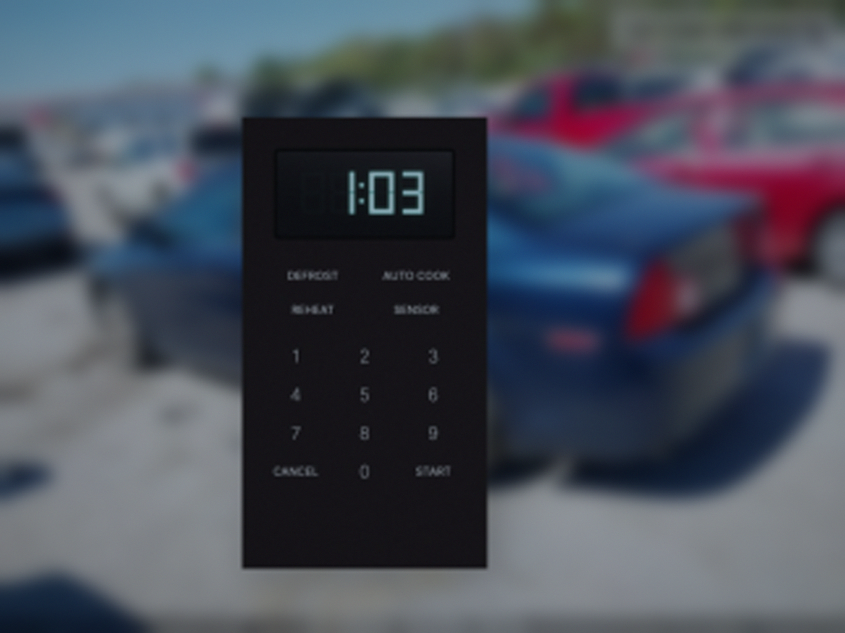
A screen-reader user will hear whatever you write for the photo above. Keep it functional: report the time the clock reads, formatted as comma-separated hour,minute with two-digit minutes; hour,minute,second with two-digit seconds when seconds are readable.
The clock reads 1,03
